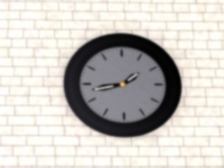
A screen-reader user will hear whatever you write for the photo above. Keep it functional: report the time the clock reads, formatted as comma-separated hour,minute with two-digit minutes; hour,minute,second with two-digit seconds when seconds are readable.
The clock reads 1,43
